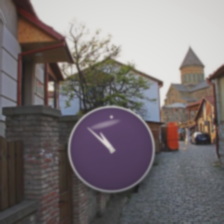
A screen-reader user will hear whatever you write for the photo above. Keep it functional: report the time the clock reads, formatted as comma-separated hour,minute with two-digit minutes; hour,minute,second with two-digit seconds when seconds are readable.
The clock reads 10,52
